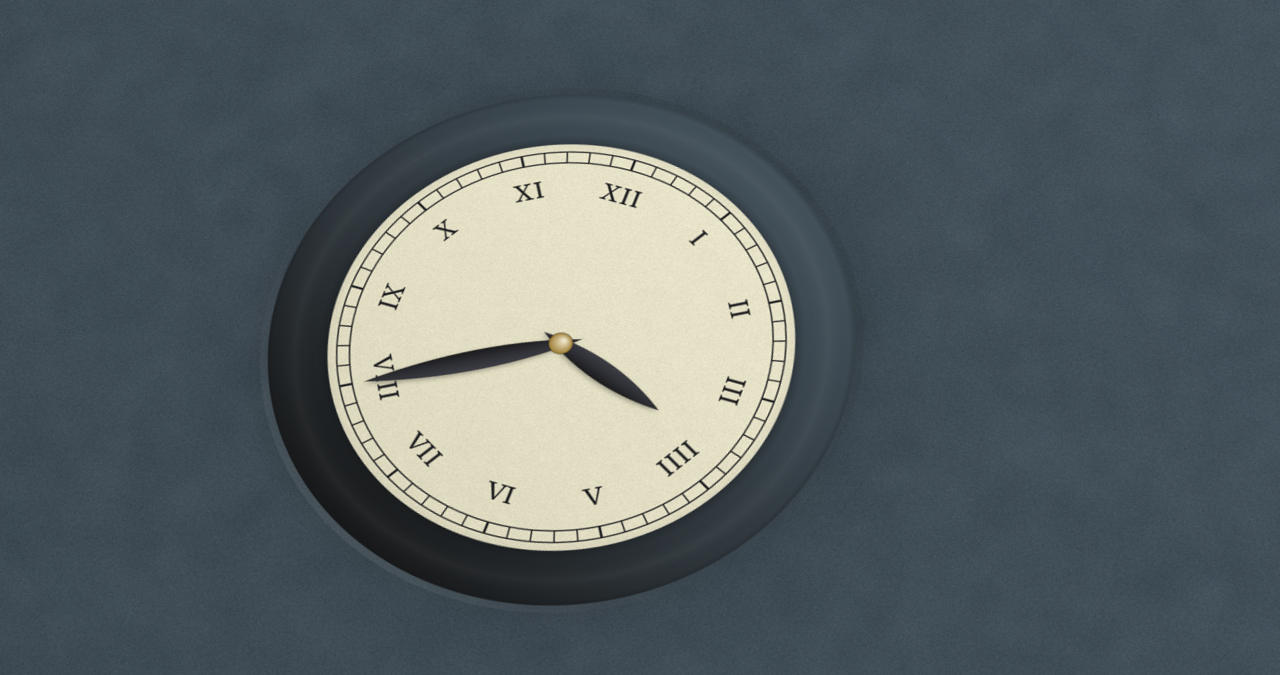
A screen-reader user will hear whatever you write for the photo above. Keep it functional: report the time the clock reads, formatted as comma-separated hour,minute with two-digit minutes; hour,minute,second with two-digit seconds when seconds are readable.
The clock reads 3,40
